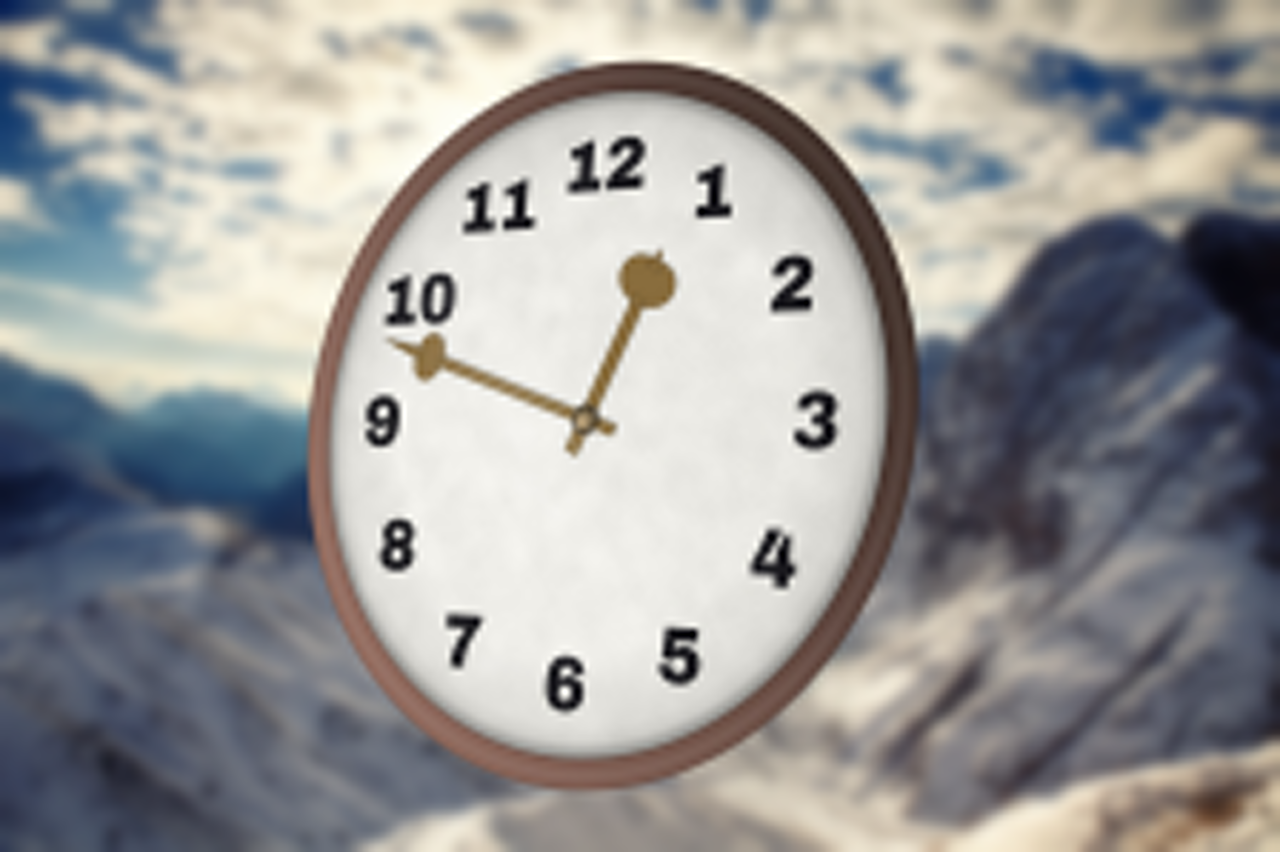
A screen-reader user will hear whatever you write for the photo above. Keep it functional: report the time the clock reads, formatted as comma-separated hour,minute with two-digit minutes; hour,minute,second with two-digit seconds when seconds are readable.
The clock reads 12,48
